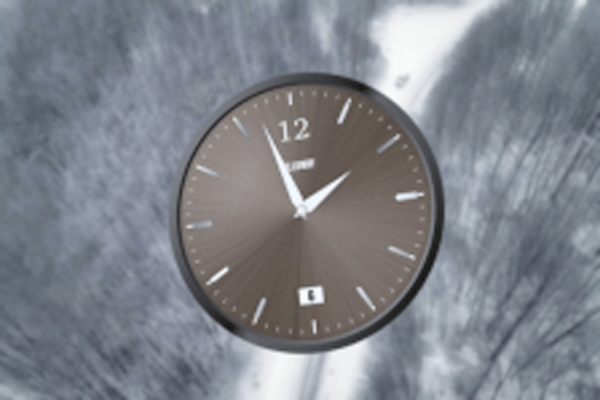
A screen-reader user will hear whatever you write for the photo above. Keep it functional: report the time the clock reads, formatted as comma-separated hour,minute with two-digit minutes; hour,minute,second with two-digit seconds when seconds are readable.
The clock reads 1,57
